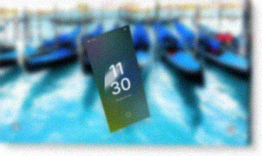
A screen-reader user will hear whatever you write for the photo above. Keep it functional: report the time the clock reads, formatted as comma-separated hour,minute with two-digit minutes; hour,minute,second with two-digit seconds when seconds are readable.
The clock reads 11,30
